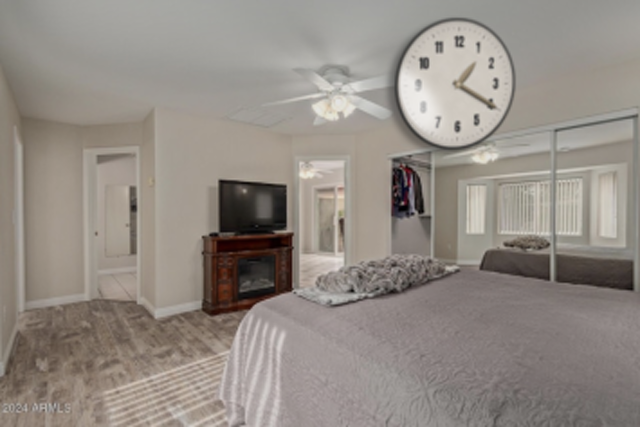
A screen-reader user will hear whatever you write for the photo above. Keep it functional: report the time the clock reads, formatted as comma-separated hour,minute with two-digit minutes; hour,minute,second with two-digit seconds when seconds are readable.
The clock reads 1,20
